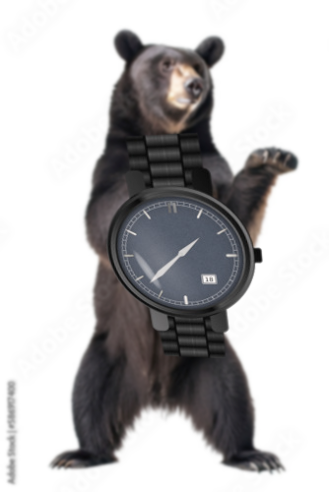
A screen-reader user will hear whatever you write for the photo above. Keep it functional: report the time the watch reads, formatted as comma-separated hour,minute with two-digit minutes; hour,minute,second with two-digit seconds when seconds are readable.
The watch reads 1,38
